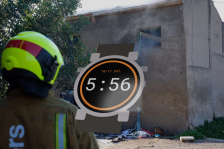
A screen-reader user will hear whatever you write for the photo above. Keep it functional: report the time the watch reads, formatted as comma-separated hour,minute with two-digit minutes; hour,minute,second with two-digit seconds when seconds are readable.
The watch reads 5,56
